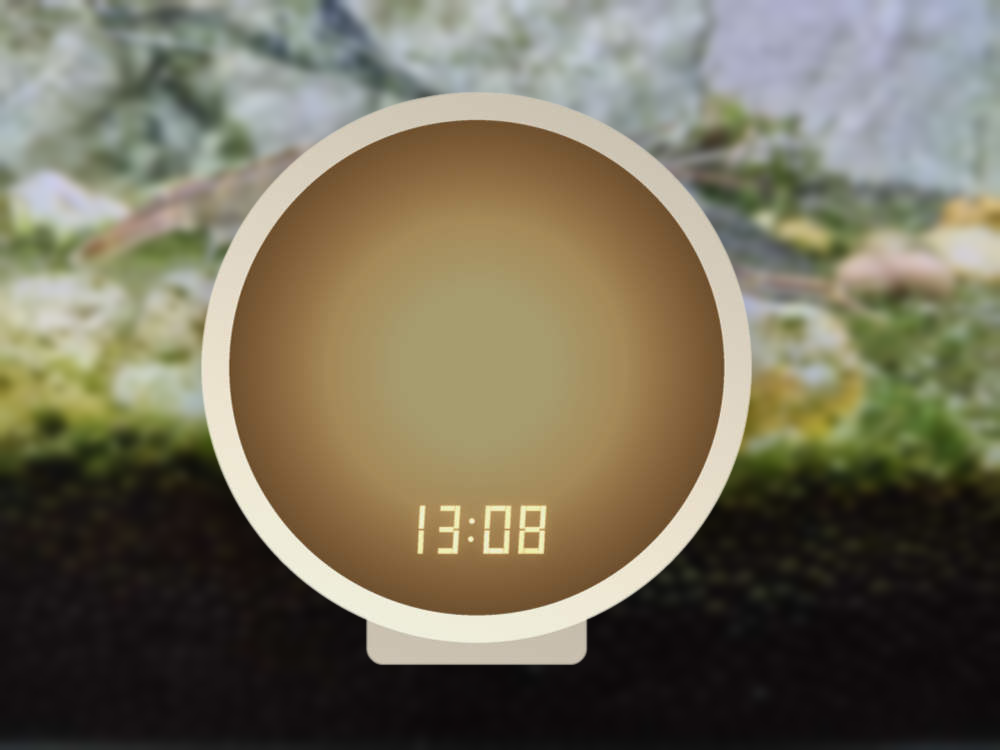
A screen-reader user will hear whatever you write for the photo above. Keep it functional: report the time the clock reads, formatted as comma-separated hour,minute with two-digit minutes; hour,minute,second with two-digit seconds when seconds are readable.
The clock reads 13,08
